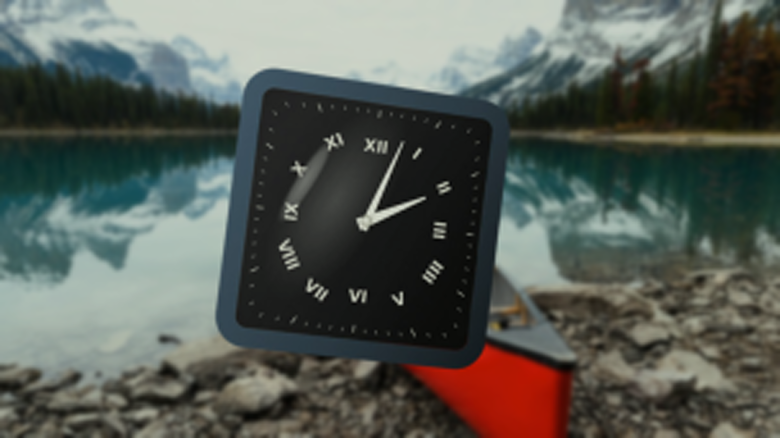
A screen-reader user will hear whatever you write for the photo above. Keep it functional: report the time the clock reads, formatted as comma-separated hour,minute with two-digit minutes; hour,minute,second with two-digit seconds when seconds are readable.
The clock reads 2,03
